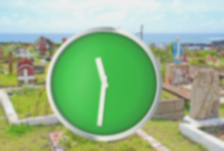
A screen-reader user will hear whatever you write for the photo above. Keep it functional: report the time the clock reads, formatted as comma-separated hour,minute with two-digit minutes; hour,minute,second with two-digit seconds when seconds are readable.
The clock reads 11,31
